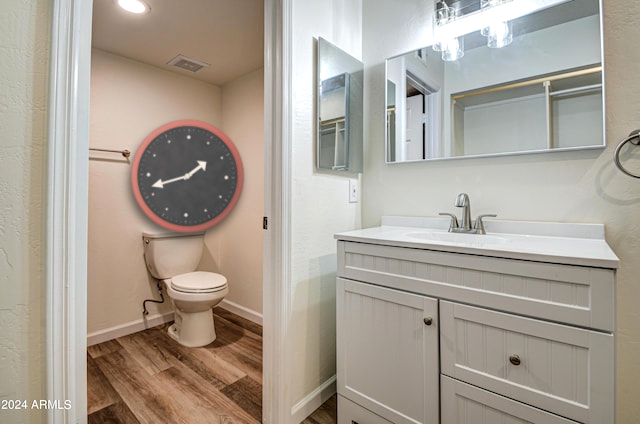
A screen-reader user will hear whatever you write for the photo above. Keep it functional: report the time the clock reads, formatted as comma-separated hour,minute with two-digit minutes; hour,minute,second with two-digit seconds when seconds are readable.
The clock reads 1,42
